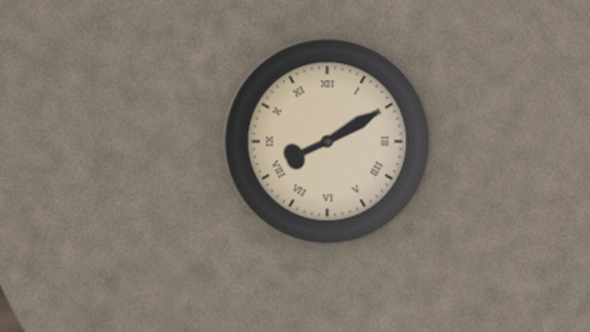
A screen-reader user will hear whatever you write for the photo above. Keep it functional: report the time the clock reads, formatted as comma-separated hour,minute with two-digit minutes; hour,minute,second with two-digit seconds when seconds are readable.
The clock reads 8,10
